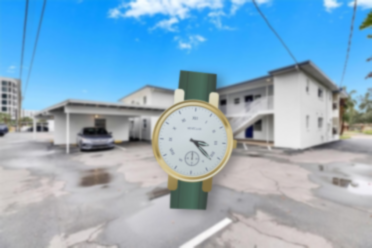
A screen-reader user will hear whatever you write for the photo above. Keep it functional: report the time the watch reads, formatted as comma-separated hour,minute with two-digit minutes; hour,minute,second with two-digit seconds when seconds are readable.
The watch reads 3,22
